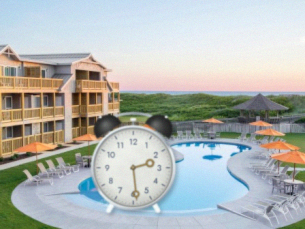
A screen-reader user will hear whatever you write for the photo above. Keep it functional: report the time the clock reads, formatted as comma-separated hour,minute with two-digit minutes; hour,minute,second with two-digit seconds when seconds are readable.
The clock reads 2,29
